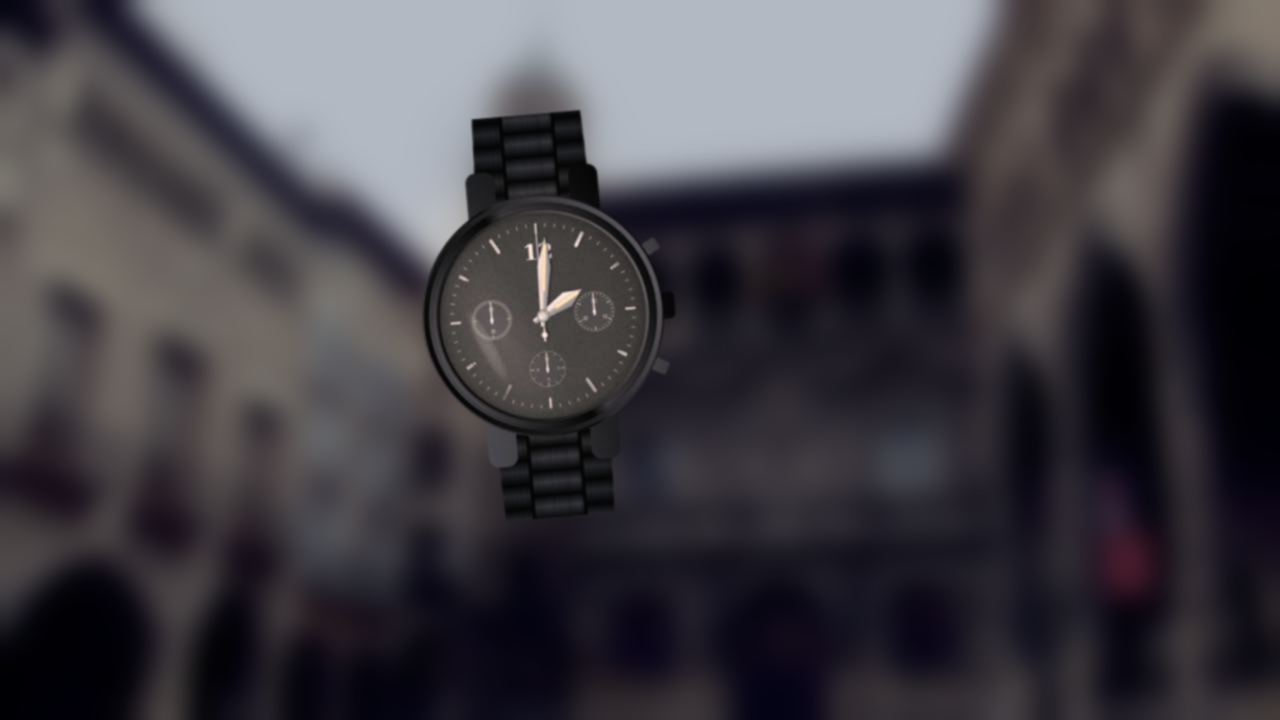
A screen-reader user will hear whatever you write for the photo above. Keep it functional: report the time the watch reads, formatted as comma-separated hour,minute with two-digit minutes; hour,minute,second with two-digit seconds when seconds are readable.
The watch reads 2,01
